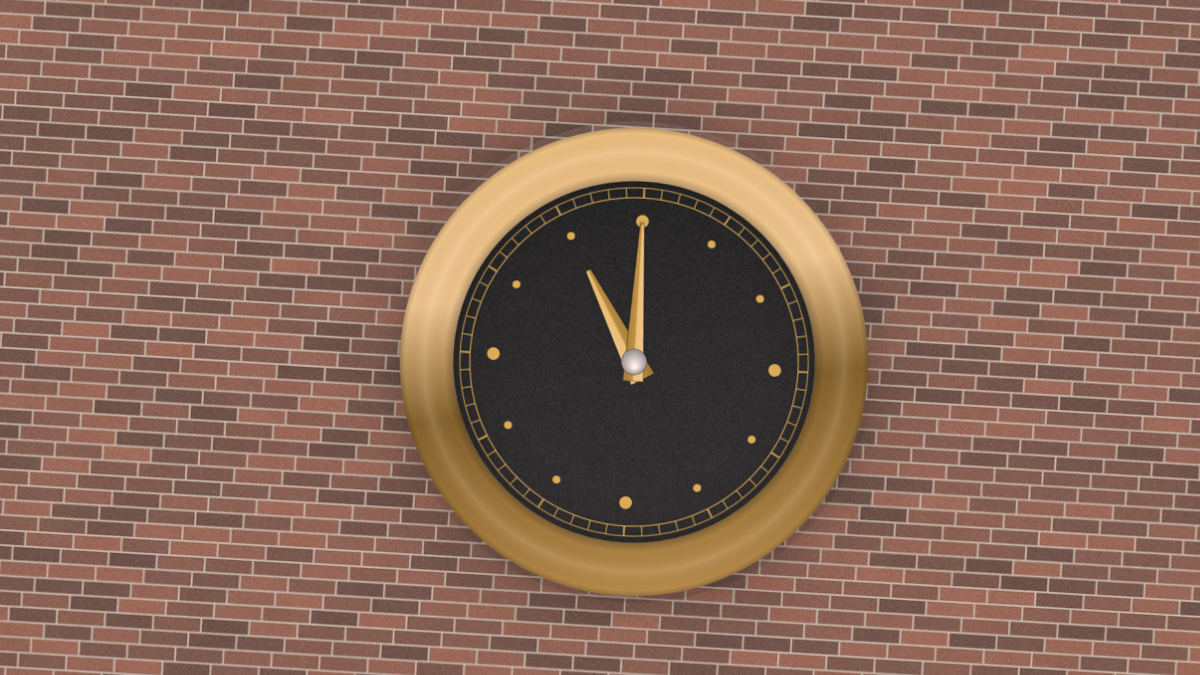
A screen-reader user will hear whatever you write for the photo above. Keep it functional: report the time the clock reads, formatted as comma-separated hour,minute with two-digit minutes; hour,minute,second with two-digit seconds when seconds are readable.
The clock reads 11,00
